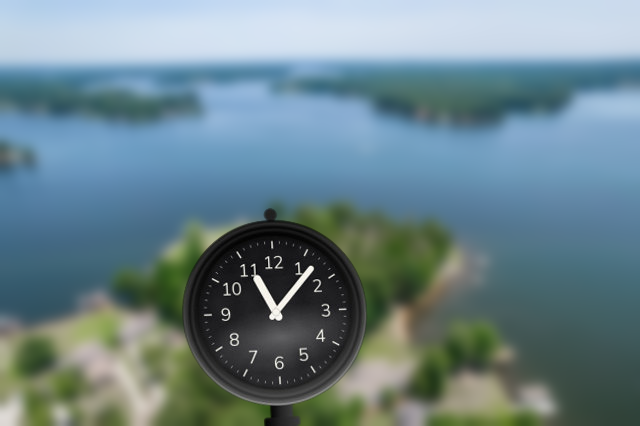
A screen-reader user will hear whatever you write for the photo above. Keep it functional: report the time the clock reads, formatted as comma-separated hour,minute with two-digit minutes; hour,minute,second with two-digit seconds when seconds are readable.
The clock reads 11,07
